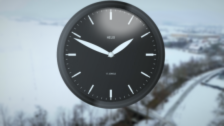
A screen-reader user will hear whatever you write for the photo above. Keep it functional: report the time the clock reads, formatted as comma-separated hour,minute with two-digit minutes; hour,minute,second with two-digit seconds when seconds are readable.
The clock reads 1,49
